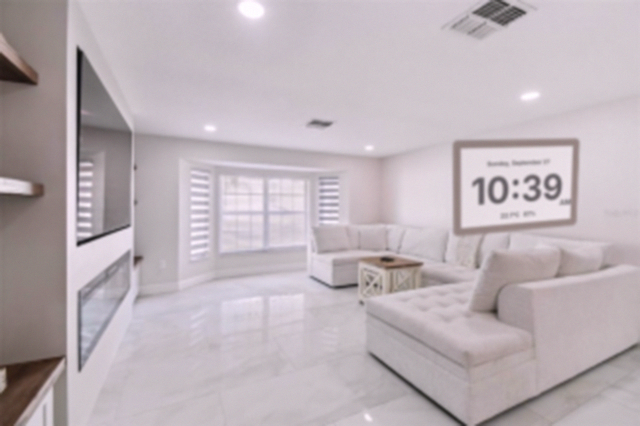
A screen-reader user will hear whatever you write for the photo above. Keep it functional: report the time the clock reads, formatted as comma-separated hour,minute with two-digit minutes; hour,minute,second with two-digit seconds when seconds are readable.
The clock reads 10,39
